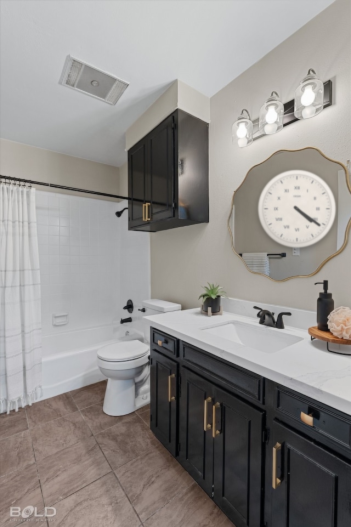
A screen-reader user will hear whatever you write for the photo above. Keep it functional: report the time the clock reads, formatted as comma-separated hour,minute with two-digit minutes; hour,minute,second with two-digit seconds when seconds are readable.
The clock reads 4,21
